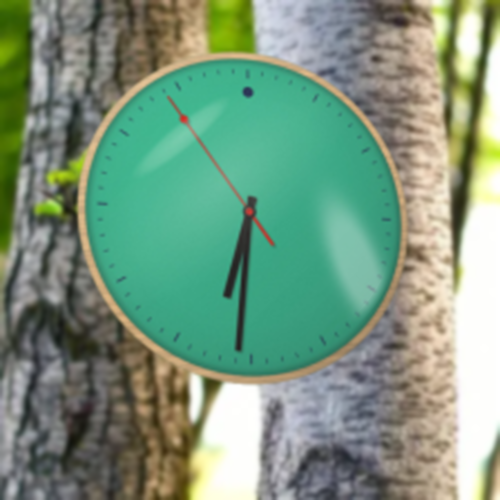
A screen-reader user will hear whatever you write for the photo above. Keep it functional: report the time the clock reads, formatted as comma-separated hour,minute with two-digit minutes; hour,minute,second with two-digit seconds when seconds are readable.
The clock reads 6,30,54
